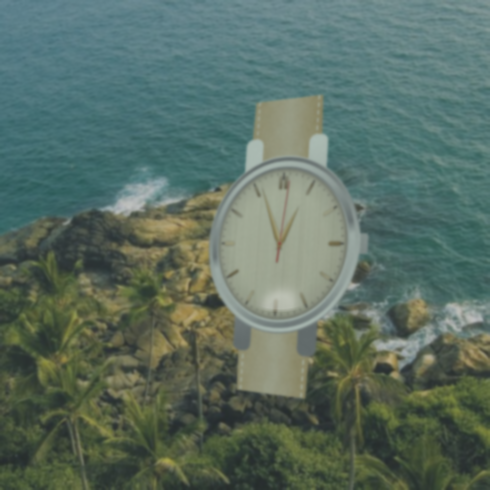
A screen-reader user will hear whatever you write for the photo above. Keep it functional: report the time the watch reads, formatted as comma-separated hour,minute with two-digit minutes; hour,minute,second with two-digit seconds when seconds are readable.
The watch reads 12,56,01
